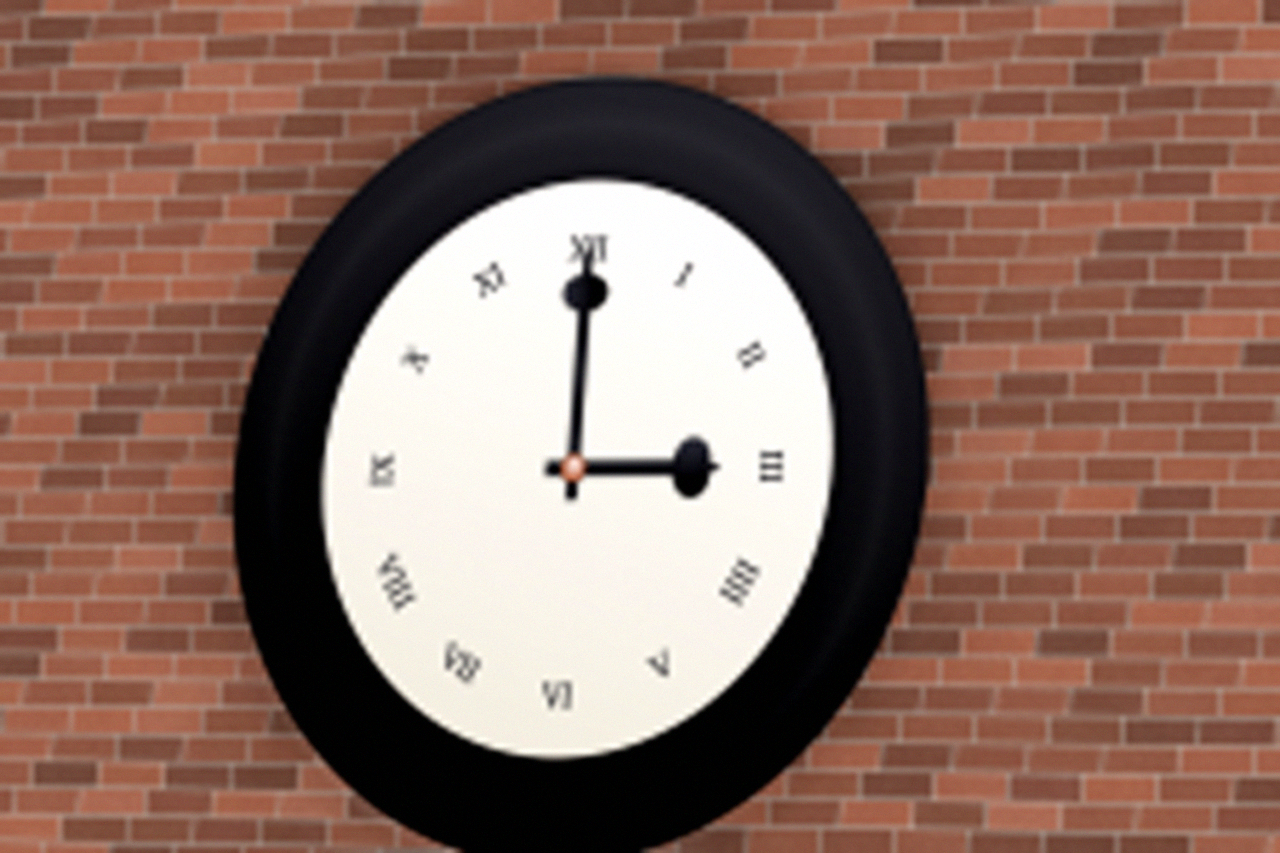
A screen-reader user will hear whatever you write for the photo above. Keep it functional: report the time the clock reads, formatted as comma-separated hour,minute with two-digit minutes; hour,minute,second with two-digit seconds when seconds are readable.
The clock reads 3,00
